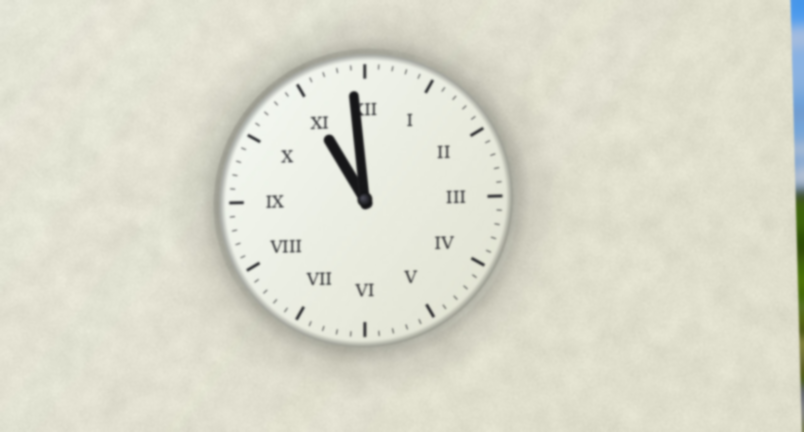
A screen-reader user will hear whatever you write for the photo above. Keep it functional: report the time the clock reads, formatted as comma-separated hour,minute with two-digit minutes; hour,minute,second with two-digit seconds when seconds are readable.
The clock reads 10,59
